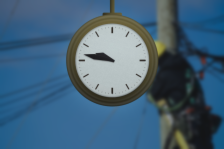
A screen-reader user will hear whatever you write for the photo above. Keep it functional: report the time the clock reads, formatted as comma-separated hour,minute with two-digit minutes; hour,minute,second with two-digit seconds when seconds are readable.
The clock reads 9,47
